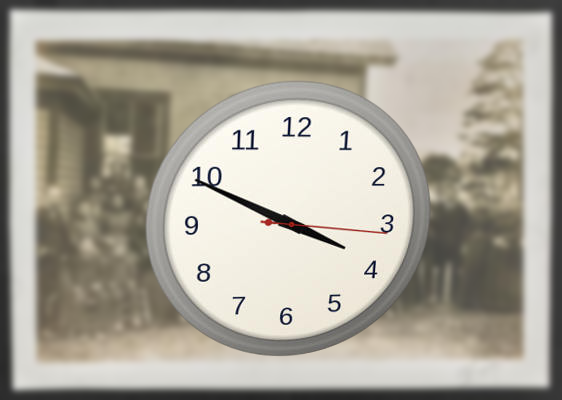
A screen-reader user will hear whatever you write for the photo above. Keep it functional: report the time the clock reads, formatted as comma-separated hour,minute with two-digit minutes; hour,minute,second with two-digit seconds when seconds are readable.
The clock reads 3,49,16
